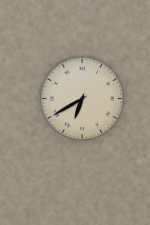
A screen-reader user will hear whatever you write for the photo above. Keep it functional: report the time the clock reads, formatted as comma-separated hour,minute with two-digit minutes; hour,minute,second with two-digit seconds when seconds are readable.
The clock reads 6,40
